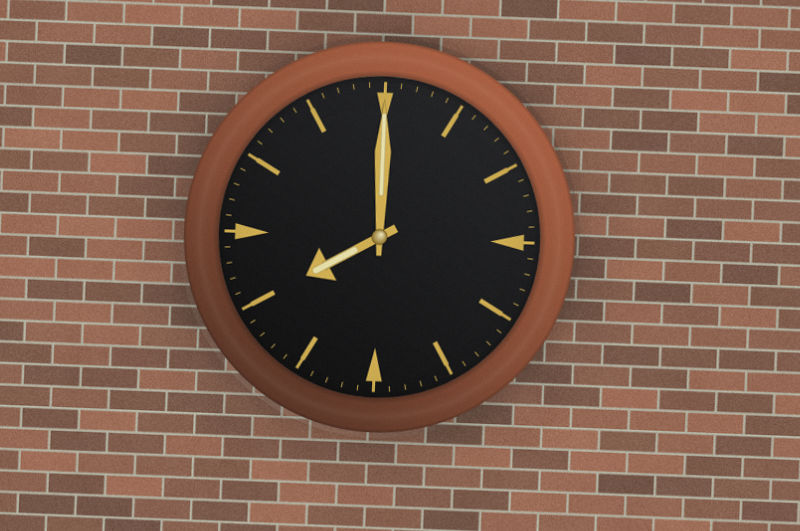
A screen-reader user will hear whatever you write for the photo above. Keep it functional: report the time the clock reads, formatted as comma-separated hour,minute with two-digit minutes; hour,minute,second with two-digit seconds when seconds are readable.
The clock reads 8,00
